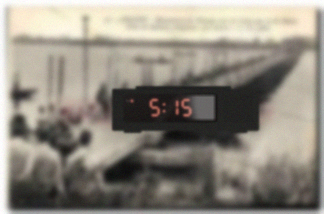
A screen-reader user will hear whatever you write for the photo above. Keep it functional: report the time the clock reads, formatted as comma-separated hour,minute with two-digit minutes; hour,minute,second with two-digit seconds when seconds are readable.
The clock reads 5,15
